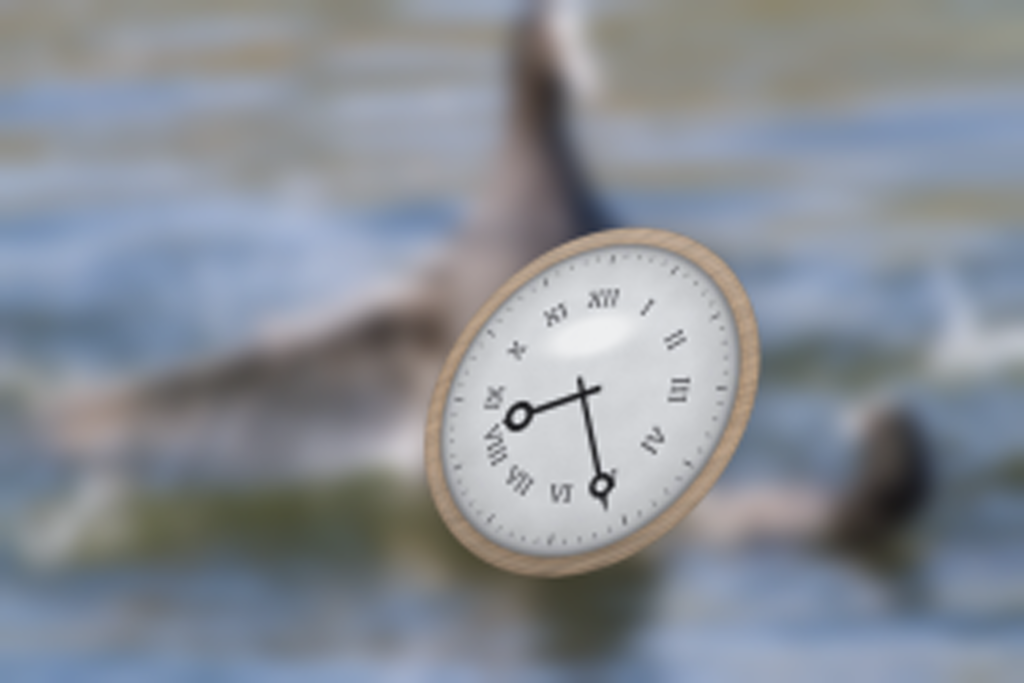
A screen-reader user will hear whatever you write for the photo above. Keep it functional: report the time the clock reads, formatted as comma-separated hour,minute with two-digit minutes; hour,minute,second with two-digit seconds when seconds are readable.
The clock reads 8,26
